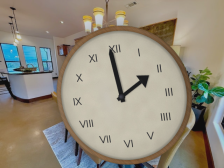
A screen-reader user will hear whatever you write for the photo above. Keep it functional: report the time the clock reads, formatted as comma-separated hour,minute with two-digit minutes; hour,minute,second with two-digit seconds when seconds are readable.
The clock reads 1,59
